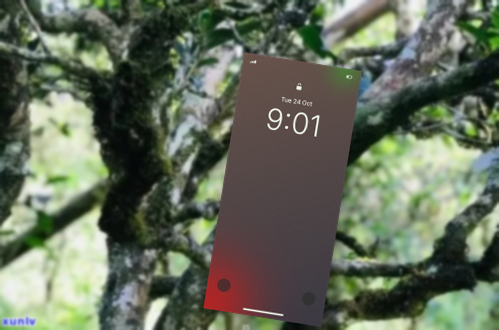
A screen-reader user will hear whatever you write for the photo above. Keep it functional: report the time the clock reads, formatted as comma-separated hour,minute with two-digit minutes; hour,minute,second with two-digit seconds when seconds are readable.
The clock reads 9,01
